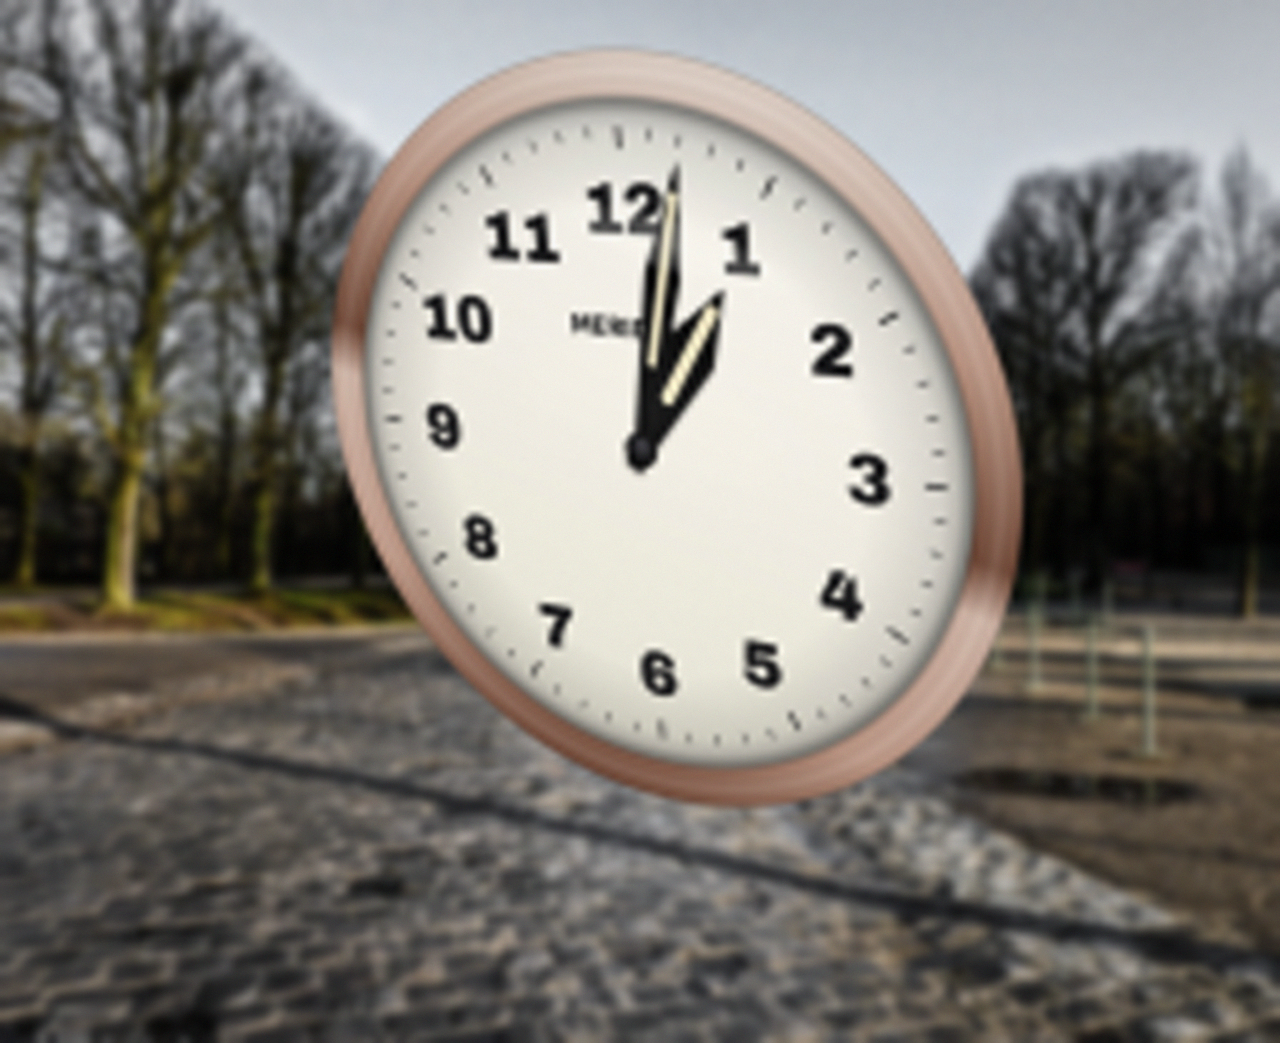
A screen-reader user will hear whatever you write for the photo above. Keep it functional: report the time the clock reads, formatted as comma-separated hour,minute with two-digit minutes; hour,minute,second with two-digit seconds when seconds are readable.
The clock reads 1,02
